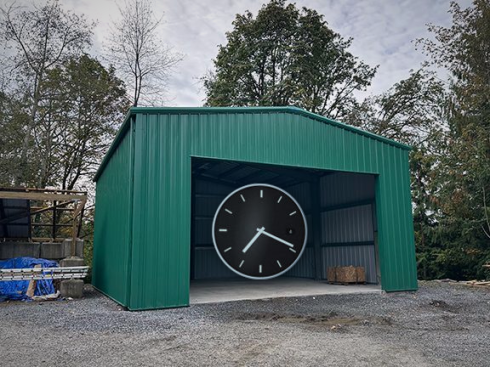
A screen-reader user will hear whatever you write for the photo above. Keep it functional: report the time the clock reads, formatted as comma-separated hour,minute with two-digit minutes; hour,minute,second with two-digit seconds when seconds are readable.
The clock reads 7,19
